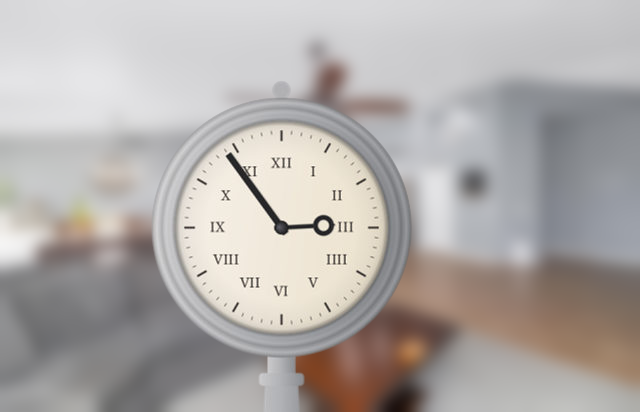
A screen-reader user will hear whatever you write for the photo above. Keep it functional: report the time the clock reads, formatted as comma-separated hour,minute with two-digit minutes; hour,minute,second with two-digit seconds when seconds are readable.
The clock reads 2,54
